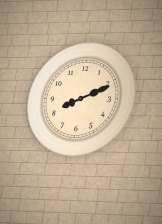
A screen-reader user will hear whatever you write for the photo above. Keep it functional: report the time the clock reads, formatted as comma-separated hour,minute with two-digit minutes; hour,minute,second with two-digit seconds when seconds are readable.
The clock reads 8,11
